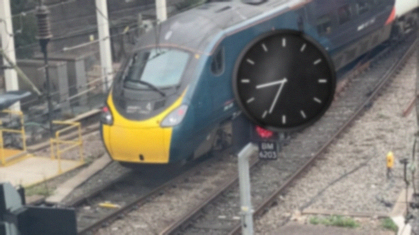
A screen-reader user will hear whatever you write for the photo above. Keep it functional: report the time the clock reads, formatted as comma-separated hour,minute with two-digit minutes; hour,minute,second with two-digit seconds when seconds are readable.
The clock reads 8,34
